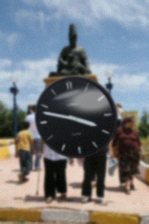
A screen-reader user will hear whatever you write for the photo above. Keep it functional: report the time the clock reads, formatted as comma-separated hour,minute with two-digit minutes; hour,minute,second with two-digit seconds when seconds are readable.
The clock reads 3,48
